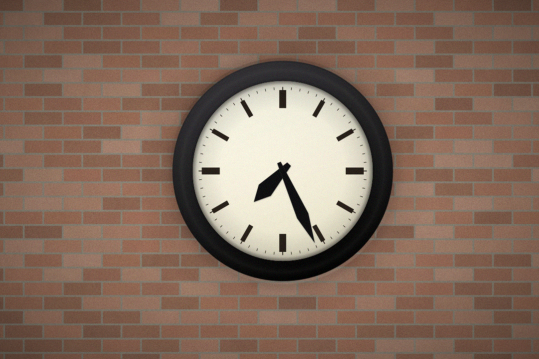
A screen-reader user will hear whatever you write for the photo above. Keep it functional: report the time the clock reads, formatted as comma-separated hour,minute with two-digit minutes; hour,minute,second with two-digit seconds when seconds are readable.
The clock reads 7,26
